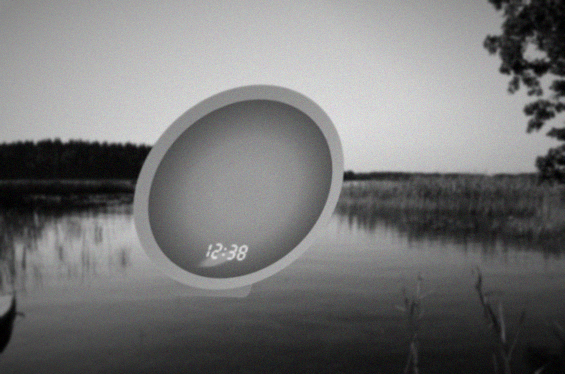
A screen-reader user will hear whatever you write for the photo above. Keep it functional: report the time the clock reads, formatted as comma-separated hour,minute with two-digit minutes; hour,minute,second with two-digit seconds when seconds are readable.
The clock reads 12,38
